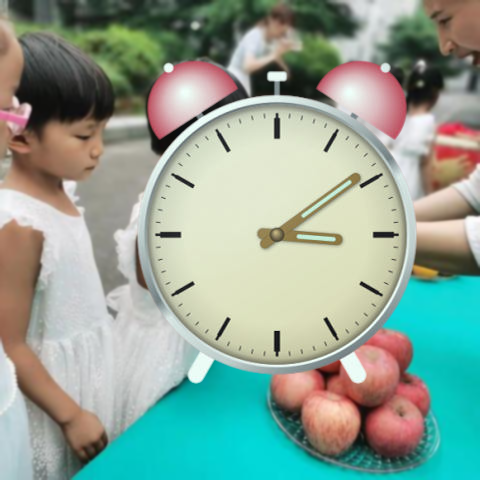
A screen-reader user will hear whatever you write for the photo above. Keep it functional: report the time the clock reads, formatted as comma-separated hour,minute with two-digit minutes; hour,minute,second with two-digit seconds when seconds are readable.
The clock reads 3,09
